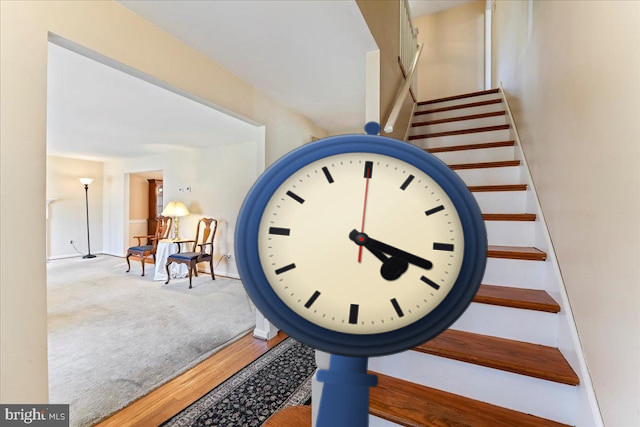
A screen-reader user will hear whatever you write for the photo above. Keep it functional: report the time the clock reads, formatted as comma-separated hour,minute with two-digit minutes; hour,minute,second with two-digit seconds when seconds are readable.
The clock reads 4,18,00
